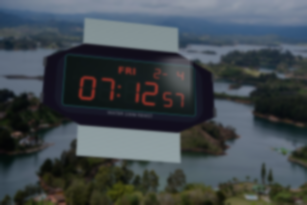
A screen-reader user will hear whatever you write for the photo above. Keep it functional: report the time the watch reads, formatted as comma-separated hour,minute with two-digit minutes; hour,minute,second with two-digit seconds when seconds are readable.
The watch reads 7,12,57
